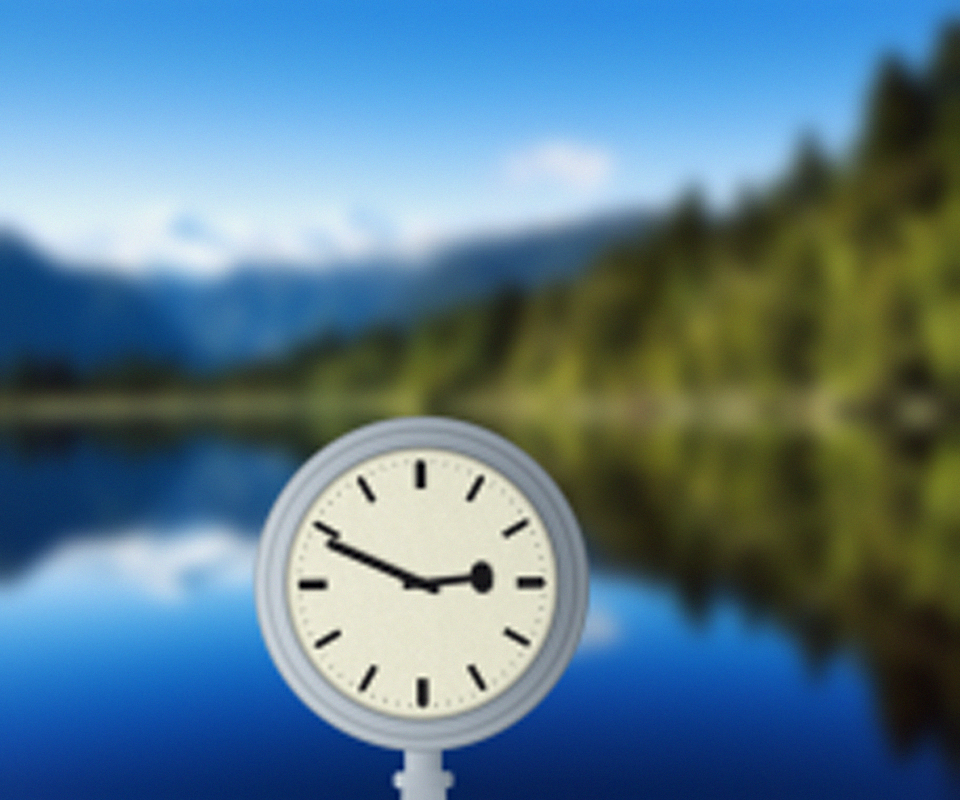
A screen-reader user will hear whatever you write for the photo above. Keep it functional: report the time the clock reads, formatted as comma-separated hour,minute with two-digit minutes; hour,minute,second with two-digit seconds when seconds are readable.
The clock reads 2,49
